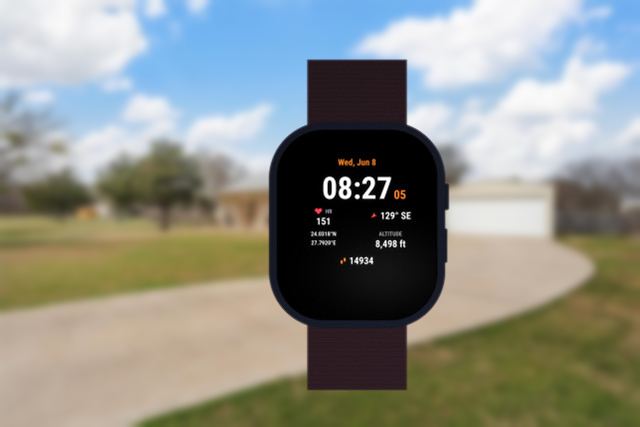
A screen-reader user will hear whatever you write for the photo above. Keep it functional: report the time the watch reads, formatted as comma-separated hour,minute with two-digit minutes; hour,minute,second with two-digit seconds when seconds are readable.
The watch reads 8,27,05
